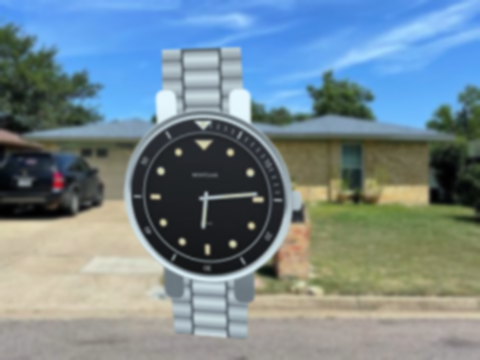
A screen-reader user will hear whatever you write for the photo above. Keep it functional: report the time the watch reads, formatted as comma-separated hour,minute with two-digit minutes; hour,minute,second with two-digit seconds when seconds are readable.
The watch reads 6,14
